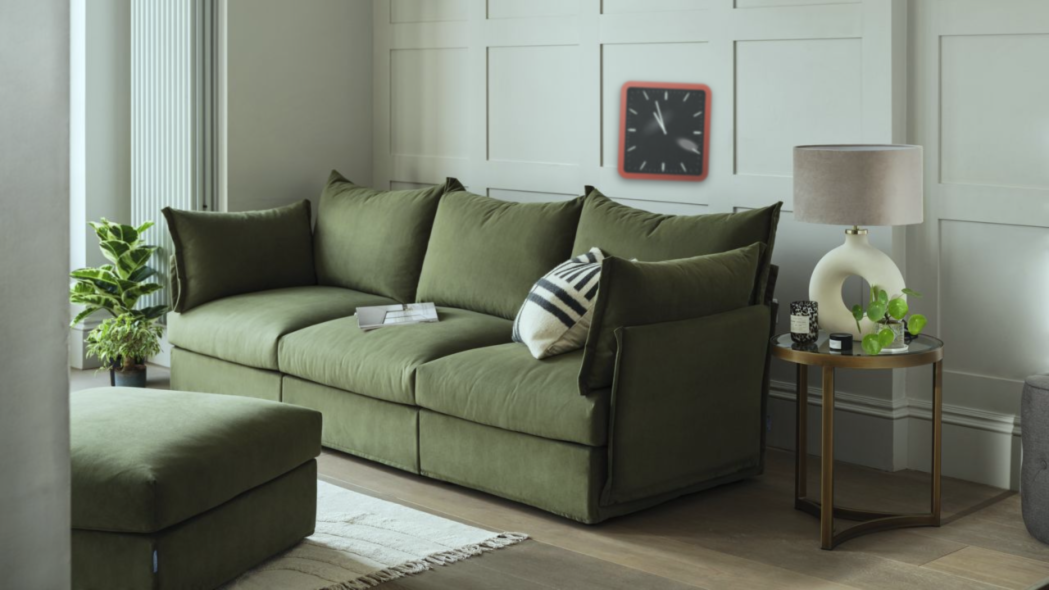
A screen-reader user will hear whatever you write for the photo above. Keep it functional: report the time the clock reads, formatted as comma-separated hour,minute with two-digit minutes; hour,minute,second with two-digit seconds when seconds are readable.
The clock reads 10,57
